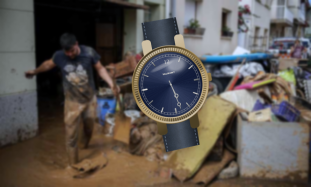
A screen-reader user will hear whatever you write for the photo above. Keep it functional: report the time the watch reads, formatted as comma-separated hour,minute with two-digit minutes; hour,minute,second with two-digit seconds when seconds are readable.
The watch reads 5,28
